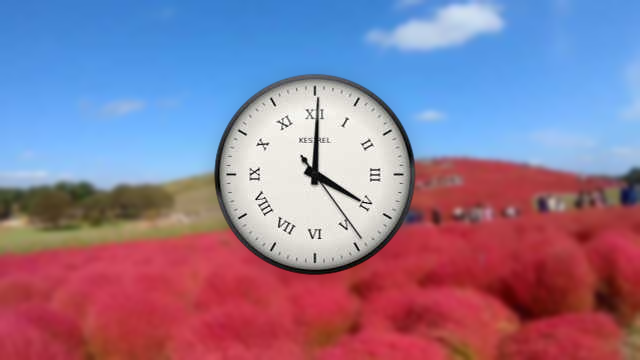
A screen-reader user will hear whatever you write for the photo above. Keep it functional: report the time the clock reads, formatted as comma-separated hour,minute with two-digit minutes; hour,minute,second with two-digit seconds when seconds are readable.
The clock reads 4,00,24
